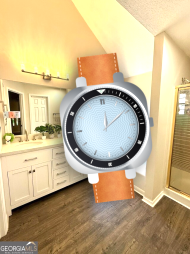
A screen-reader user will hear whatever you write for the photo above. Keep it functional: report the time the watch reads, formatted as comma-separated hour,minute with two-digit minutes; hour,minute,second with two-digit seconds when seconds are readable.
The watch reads 12,09
